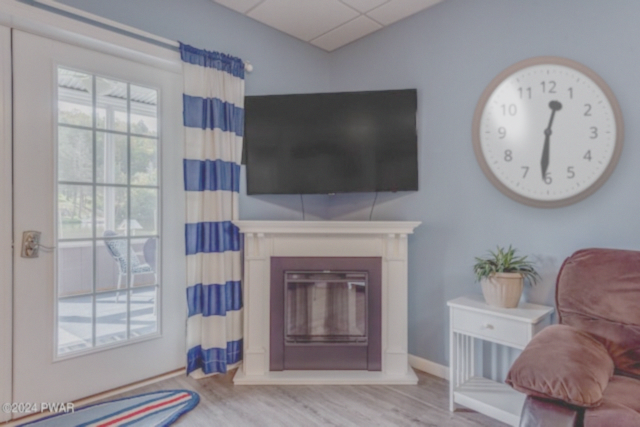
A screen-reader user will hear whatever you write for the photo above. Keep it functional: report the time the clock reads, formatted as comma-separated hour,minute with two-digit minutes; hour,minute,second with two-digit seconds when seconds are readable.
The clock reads 12,31
